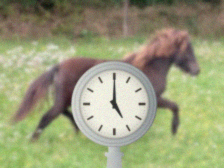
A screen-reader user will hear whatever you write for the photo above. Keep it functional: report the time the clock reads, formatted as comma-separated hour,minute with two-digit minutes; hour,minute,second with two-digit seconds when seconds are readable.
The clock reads 5,00
